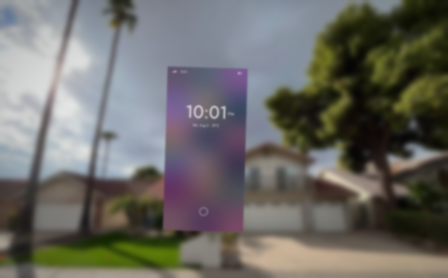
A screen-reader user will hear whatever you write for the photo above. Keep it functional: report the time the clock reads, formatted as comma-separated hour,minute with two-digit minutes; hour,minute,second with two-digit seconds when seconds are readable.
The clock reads 10,01
